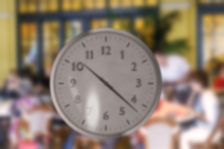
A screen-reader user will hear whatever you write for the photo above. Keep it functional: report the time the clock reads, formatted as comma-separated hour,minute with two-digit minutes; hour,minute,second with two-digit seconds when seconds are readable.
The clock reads 10,22
